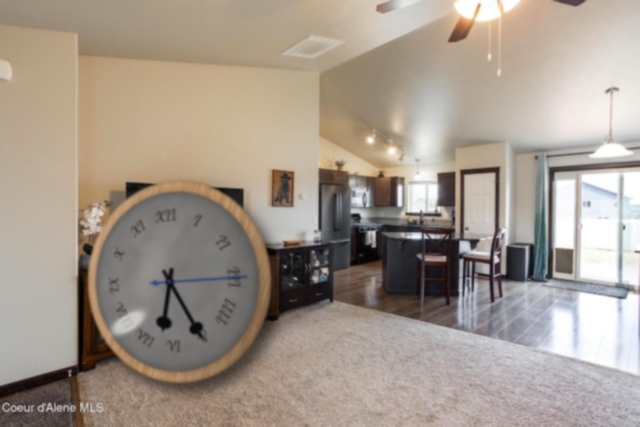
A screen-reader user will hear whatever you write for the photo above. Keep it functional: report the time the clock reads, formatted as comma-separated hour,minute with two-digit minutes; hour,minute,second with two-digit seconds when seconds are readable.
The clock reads 6,25,15
